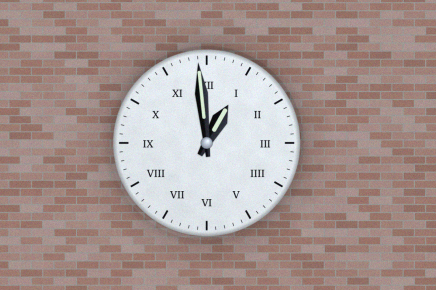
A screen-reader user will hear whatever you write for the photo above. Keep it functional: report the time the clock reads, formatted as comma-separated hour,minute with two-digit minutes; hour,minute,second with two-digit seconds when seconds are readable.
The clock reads 12,59
